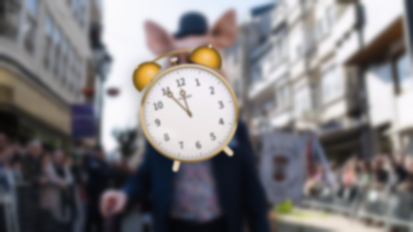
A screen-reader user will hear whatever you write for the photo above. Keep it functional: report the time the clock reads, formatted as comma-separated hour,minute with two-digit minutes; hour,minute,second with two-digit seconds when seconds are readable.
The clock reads 11,55
